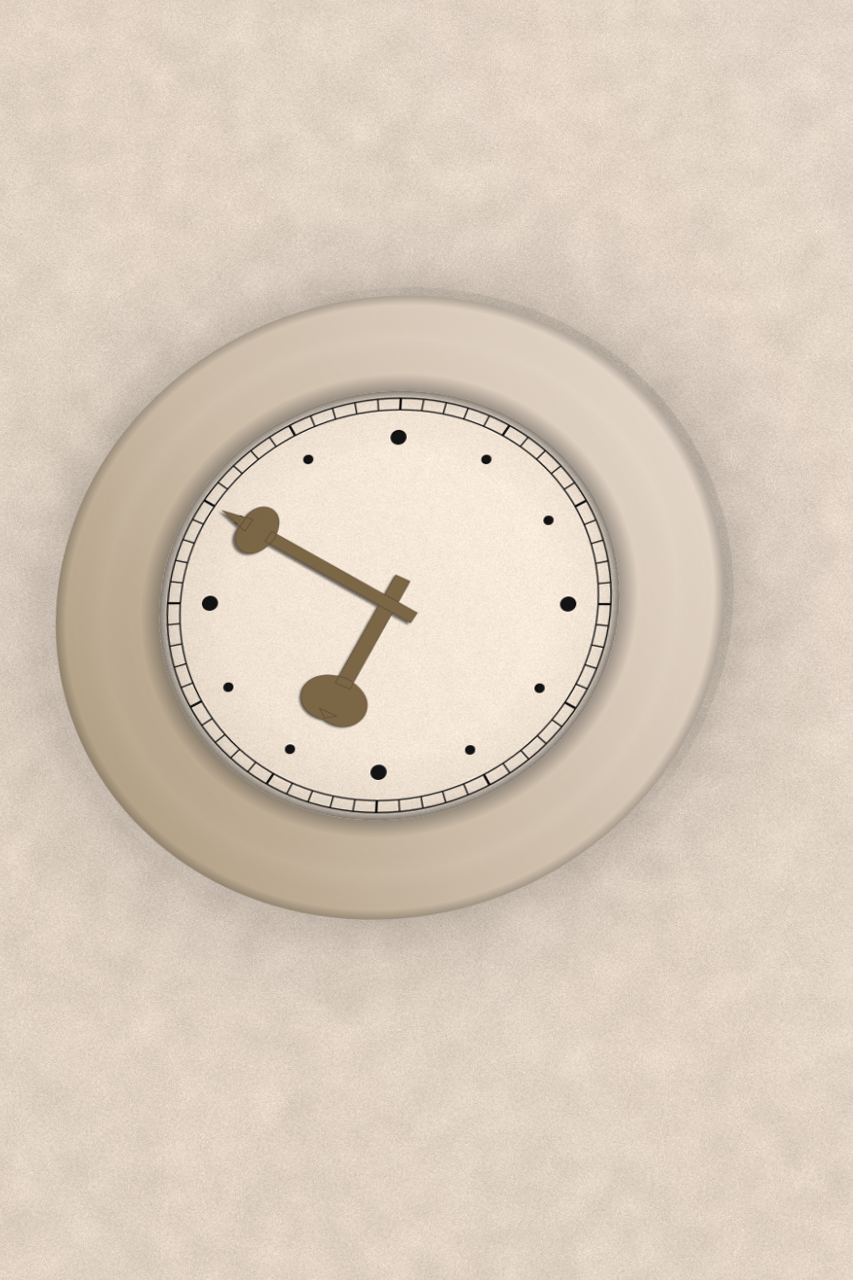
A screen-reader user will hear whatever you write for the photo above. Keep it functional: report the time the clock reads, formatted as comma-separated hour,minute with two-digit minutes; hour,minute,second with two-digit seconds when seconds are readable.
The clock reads 6,50
